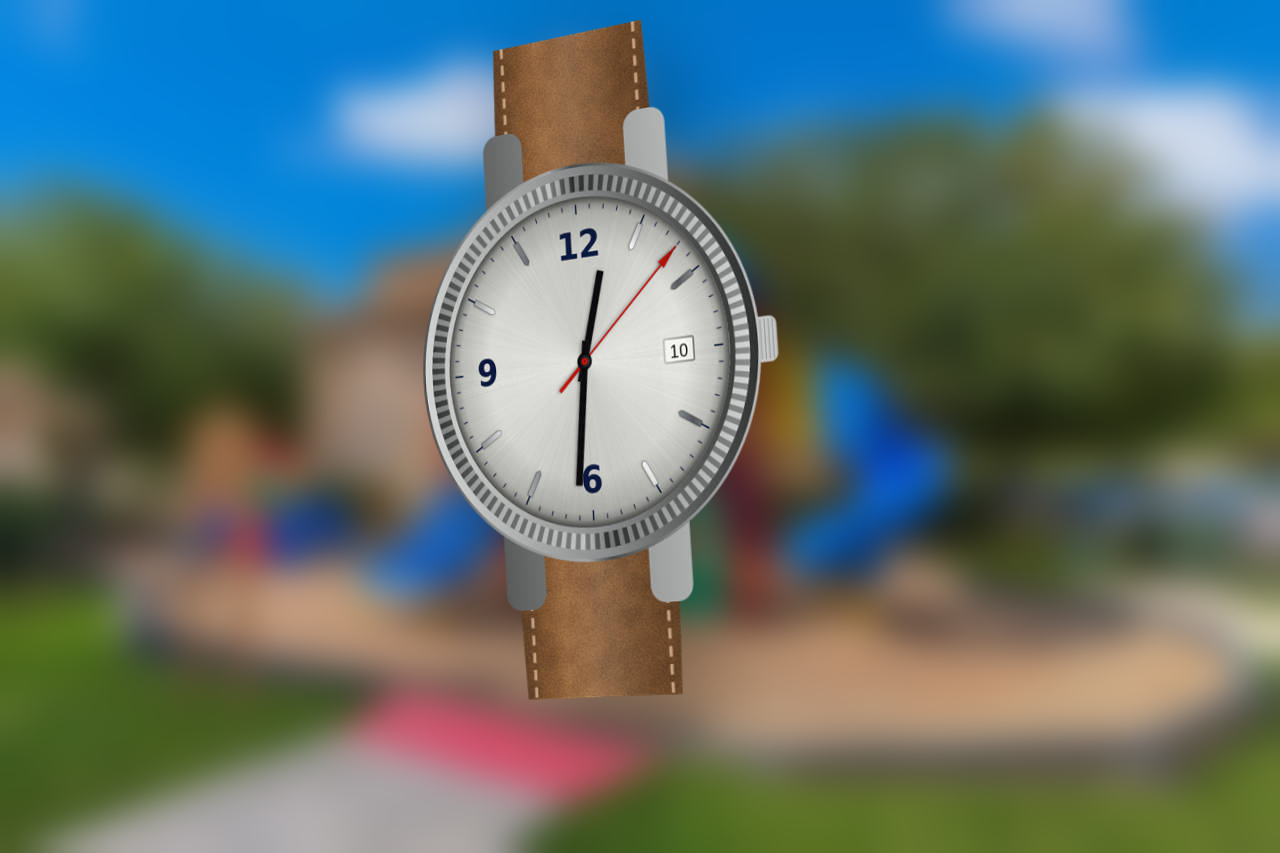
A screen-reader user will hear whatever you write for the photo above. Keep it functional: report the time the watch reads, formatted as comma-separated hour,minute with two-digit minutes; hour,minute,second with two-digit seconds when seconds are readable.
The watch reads 12,31,08
